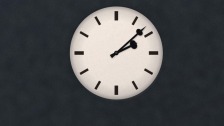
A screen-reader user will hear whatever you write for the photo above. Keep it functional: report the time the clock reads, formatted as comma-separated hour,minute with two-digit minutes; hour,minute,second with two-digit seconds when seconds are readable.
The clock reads 2,08
